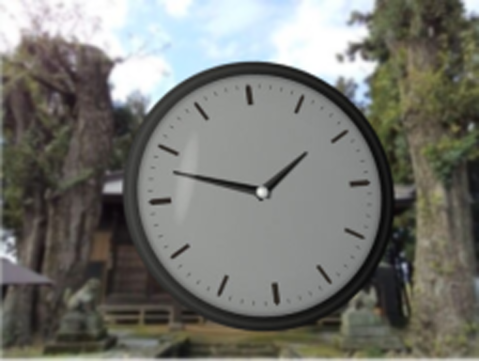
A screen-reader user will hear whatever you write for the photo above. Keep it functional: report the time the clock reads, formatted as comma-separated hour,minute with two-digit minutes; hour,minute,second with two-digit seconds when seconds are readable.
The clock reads 1,48
